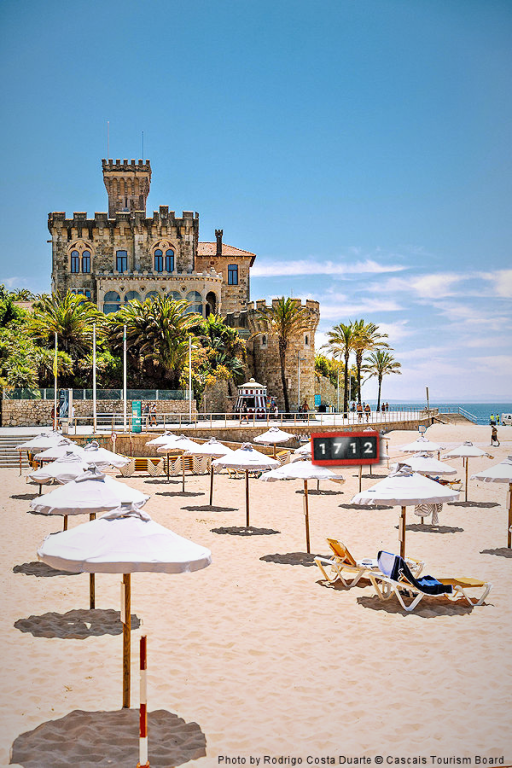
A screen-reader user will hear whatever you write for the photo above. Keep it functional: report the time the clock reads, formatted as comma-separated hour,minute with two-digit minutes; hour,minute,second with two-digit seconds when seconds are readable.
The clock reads 17,12
